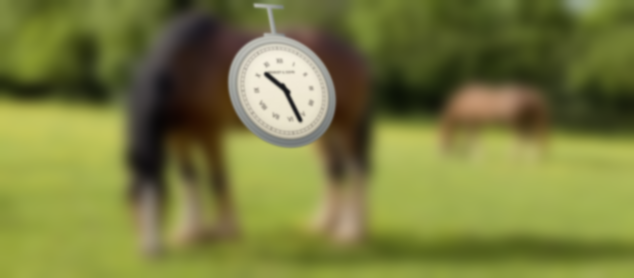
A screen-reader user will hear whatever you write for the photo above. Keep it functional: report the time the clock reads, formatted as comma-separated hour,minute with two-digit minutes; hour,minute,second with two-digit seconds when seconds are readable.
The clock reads 10,27
